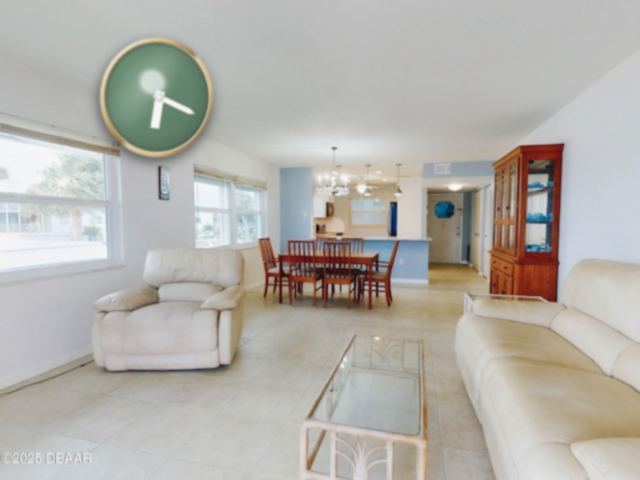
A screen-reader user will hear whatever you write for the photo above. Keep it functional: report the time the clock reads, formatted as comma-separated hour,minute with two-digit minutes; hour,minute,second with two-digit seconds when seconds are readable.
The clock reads 6,19
